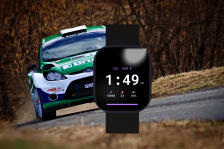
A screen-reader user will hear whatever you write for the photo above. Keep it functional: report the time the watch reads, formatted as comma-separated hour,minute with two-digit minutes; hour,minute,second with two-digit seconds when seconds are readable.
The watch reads 1,49
